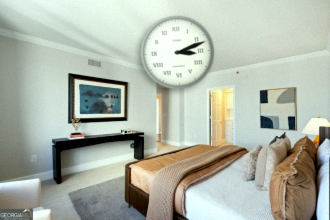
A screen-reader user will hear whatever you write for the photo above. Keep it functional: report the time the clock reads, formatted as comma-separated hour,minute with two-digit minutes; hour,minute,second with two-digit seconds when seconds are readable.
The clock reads 3,12
